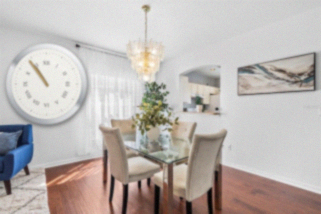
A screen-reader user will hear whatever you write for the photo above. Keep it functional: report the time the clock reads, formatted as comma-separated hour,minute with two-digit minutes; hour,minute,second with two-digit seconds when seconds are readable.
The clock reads 10,54
